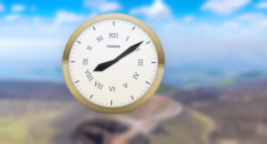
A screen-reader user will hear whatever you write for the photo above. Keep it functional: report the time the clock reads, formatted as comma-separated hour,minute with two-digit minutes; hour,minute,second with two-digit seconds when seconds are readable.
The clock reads 8,09
